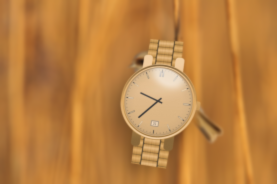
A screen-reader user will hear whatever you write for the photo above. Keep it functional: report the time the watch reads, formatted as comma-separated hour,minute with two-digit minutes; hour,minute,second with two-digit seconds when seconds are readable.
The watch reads 9,37
